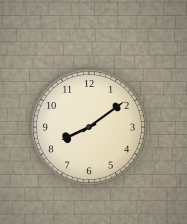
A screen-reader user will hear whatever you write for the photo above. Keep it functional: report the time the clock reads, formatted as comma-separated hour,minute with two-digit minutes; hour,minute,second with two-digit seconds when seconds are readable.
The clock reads 8,09
